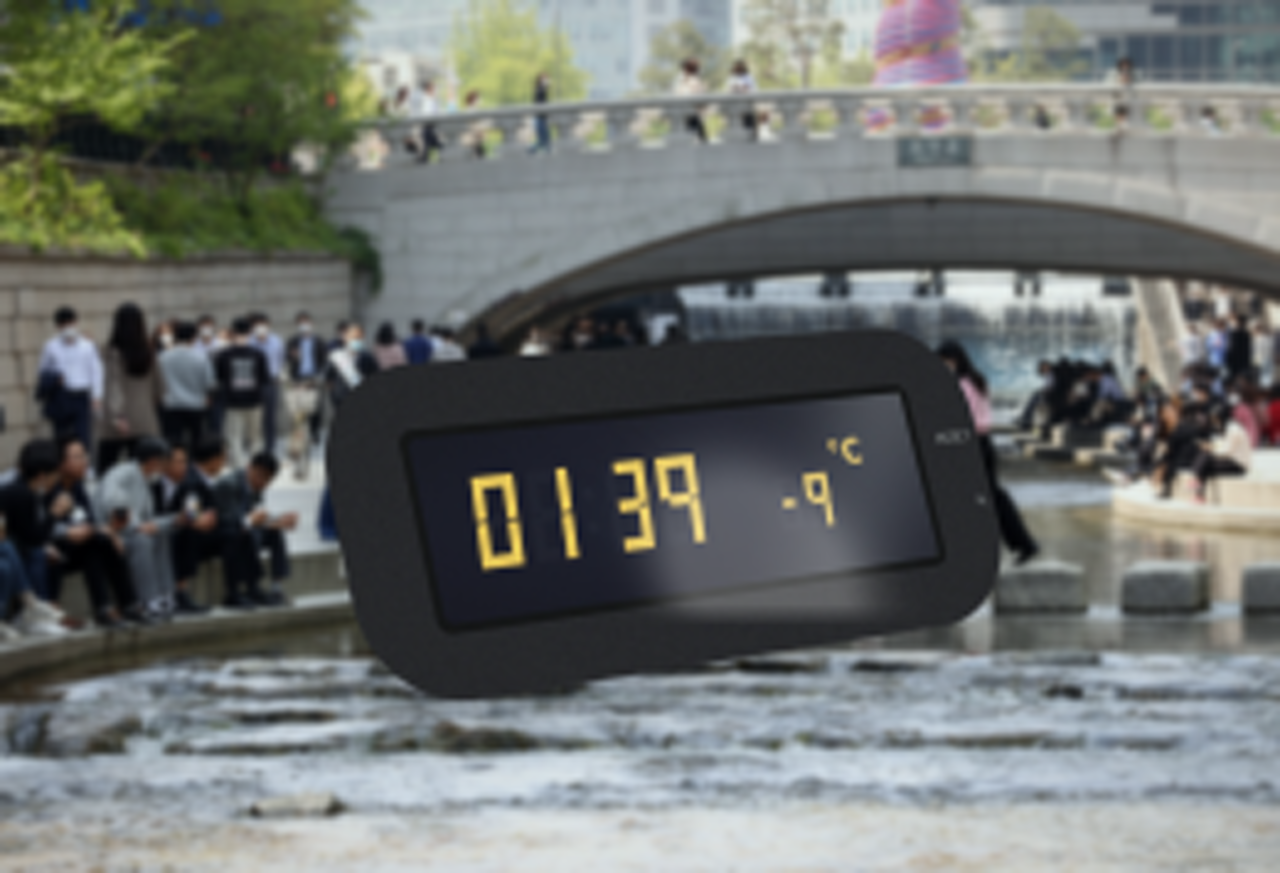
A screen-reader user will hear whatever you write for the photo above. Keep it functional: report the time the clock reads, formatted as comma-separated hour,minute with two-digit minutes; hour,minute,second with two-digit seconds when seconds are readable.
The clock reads 1,39
